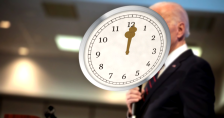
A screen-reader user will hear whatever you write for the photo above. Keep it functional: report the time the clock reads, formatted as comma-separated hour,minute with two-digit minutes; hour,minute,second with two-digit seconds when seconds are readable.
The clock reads 12,01
